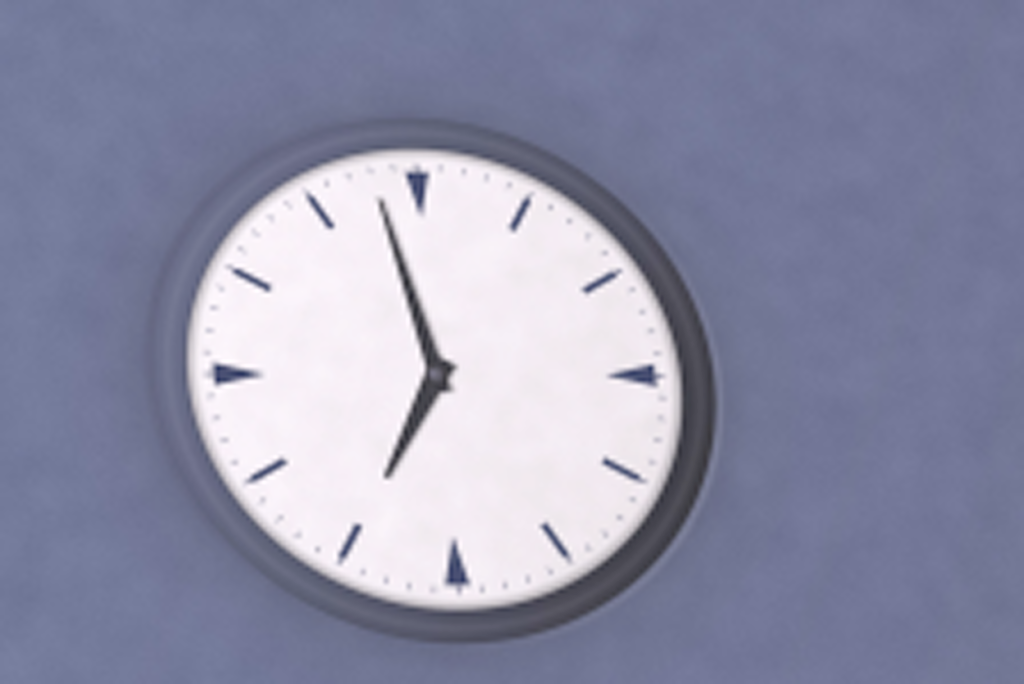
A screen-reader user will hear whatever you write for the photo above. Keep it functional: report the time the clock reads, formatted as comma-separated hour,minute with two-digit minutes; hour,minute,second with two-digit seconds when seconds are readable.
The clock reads 6,58
